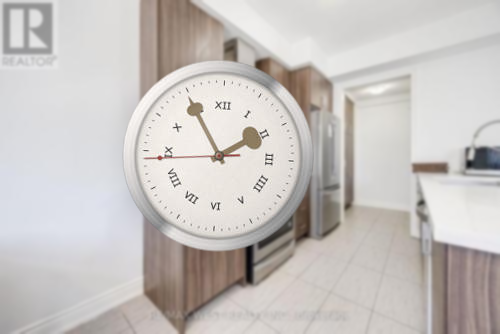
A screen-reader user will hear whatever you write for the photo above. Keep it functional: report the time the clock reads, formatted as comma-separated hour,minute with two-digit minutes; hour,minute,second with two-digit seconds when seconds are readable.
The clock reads 1,54,44
